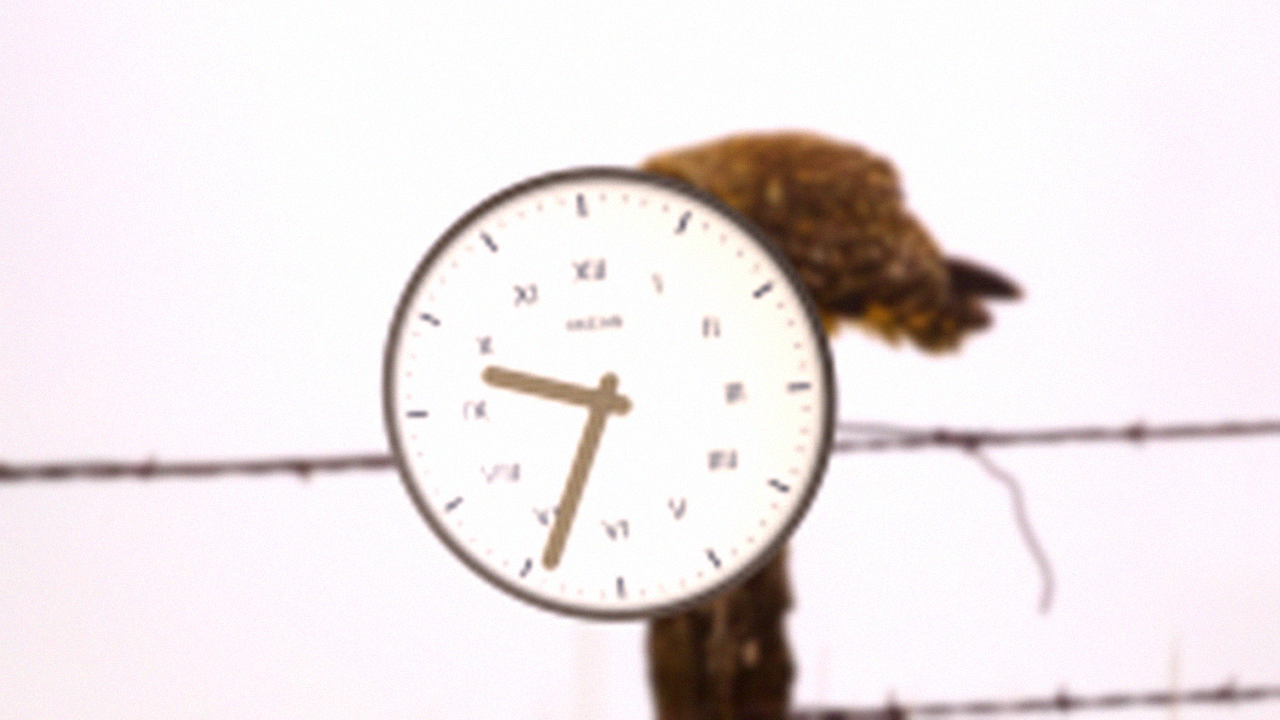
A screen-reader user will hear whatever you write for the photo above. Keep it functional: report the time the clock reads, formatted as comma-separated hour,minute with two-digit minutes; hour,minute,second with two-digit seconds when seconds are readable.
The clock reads 9,34
